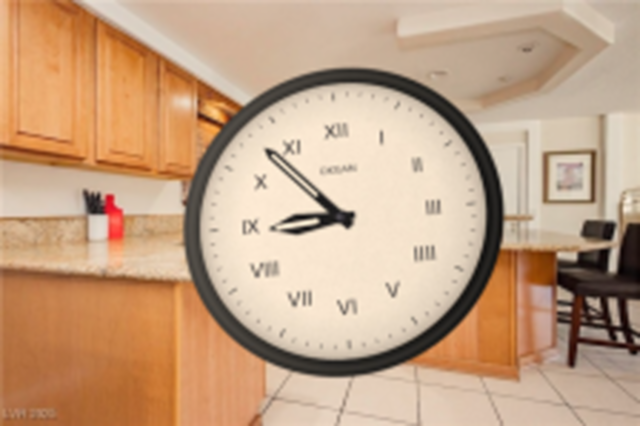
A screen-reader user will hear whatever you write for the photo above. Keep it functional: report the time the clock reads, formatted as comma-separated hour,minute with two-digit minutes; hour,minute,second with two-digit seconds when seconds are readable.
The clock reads 8,53
